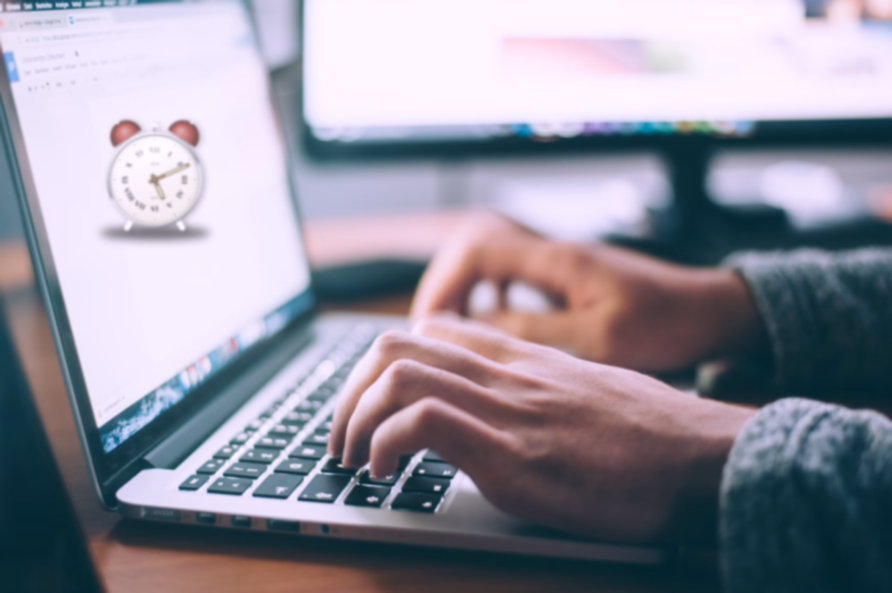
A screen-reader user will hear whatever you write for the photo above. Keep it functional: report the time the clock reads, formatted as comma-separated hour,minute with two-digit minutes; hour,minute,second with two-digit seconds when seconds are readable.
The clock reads 5,11
